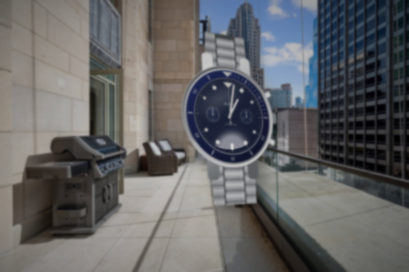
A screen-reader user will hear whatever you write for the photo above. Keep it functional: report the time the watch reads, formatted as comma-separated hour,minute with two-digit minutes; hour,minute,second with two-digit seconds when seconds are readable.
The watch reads 1,02
